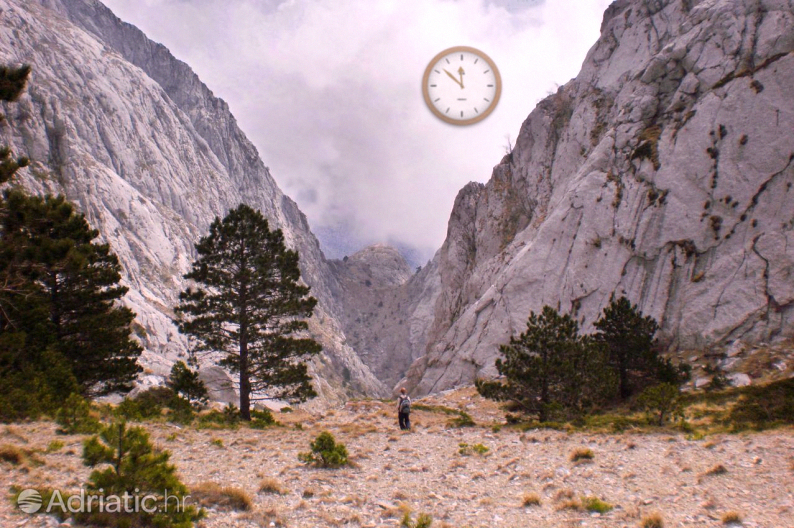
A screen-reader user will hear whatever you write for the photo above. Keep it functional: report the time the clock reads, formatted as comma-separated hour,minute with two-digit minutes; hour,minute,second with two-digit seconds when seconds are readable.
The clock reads 11,52
